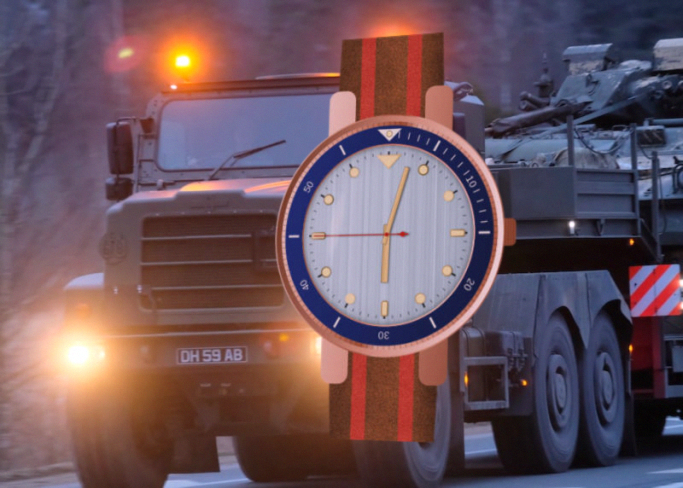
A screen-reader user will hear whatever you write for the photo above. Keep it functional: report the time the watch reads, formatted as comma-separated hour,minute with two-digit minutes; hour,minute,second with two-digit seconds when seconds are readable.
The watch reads 6,02,45
